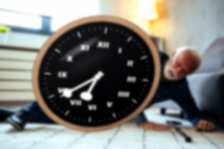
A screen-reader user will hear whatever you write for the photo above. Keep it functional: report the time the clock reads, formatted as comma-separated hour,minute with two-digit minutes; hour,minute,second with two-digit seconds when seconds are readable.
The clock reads 6,39
